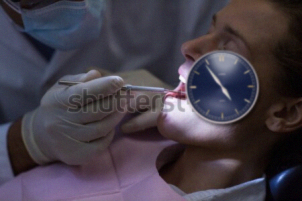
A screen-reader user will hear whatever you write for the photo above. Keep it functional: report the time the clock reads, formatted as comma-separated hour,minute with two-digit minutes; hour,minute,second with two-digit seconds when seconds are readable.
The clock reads 4,54
